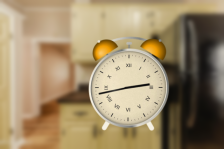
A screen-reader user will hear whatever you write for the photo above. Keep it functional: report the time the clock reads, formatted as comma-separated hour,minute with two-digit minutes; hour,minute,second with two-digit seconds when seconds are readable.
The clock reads 2,43
